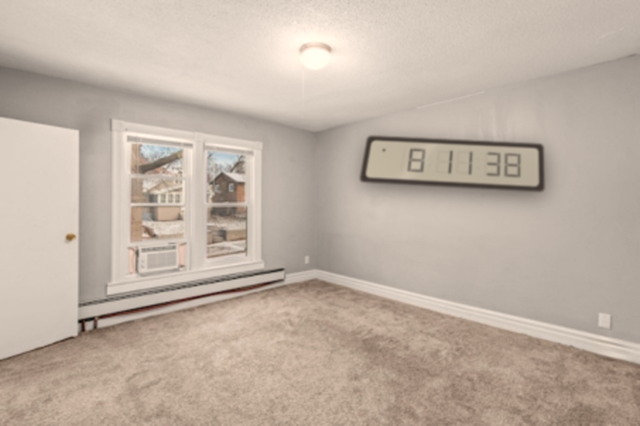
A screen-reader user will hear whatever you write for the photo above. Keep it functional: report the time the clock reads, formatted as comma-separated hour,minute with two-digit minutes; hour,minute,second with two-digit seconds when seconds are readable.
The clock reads 8,11,38
